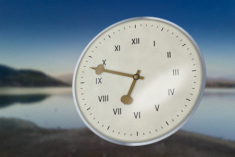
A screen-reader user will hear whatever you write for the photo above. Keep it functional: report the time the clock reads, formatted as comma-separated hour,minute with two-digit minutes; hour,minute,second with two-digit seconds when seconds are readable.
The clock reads 6,48
